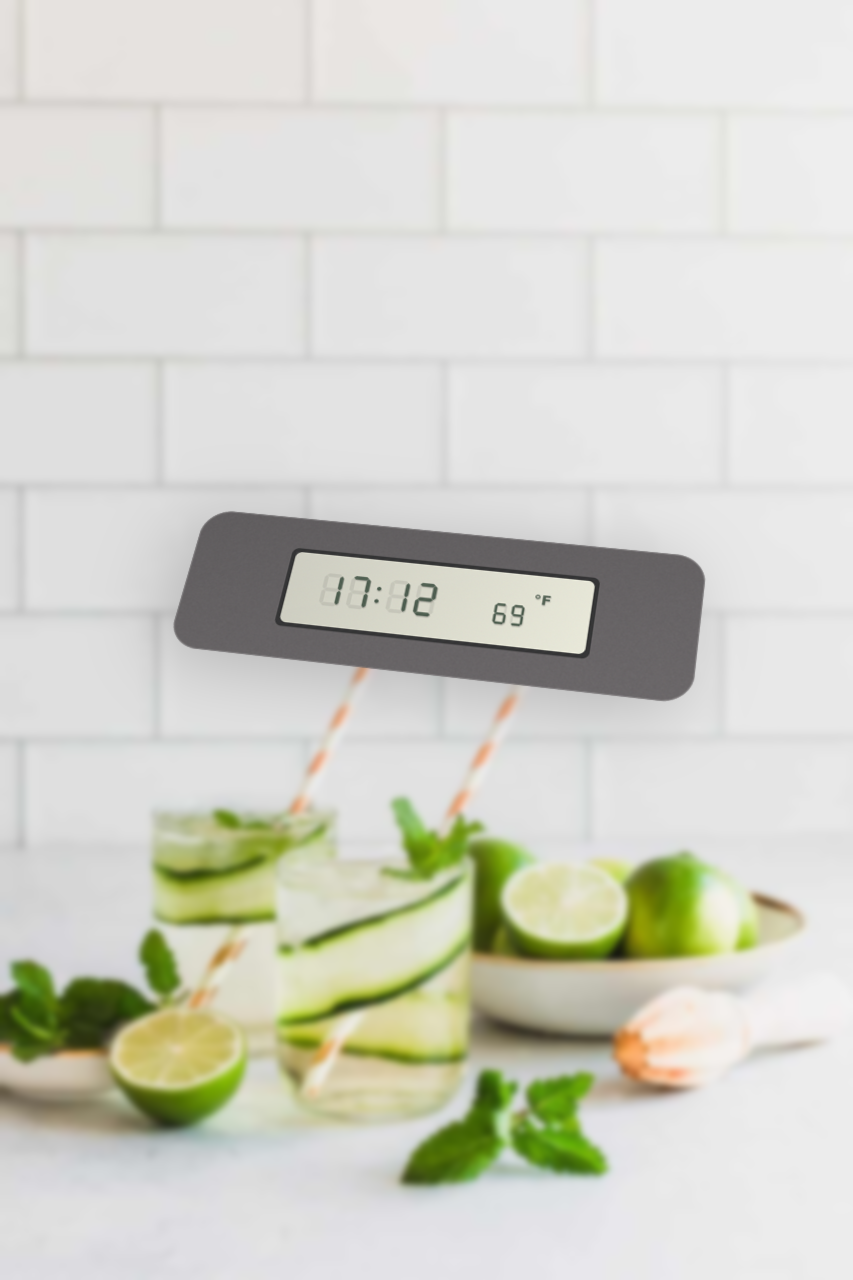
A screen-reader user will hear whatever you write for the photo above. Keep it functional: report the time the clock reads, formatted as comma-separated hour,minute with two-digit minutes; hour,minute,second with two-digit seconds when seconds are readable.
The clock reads 17,12
